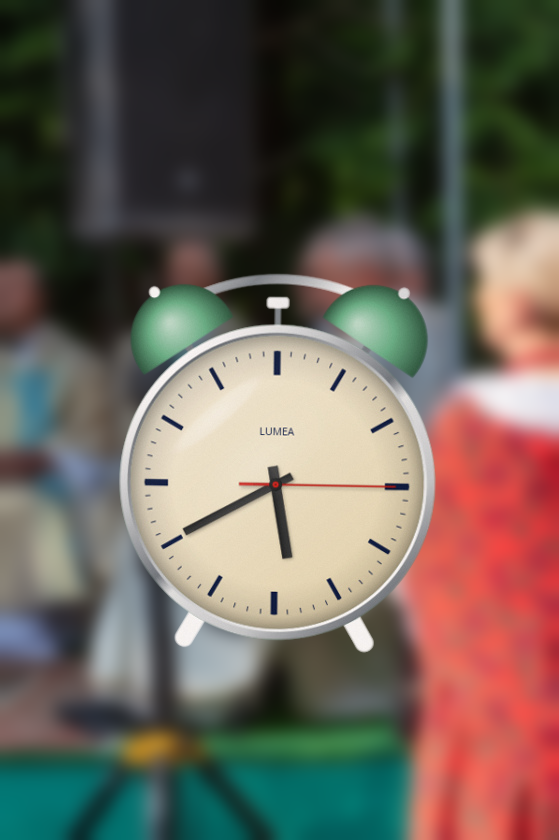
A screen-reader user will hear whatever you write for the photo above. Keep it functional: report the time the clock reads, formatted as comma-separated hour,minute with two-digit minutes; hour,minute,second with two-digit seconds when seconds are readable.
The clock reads 5,40,15
